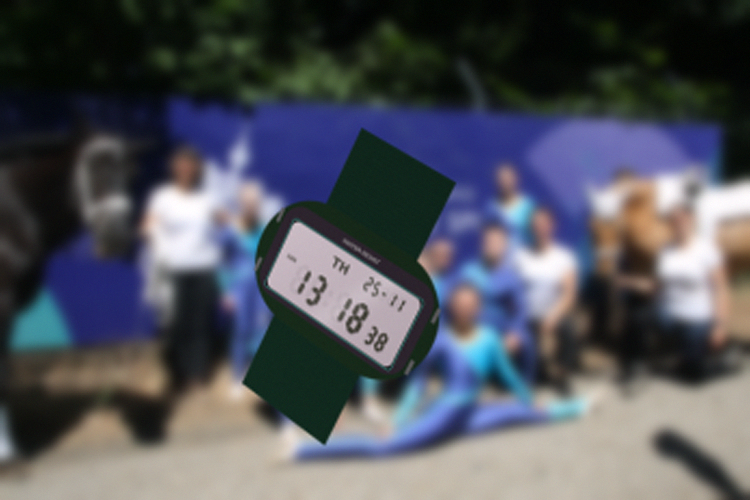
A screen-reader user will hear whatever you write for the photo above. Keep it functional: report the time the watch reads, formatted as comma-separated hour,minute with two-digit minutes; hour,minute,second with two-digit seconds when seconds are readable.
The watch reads 13,18,38
